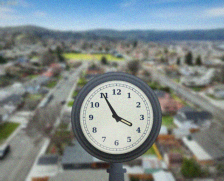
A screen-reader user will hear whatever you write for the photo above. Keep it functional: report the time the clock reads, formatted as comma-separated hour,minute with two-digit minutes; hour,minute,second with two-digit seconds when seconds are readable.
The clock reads 3,55
